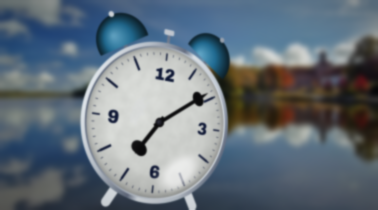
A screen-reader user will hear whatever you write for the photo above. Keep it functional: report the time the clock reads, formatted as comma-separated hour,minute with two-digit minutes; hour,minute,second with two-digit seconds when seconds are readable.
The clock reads 7,09
